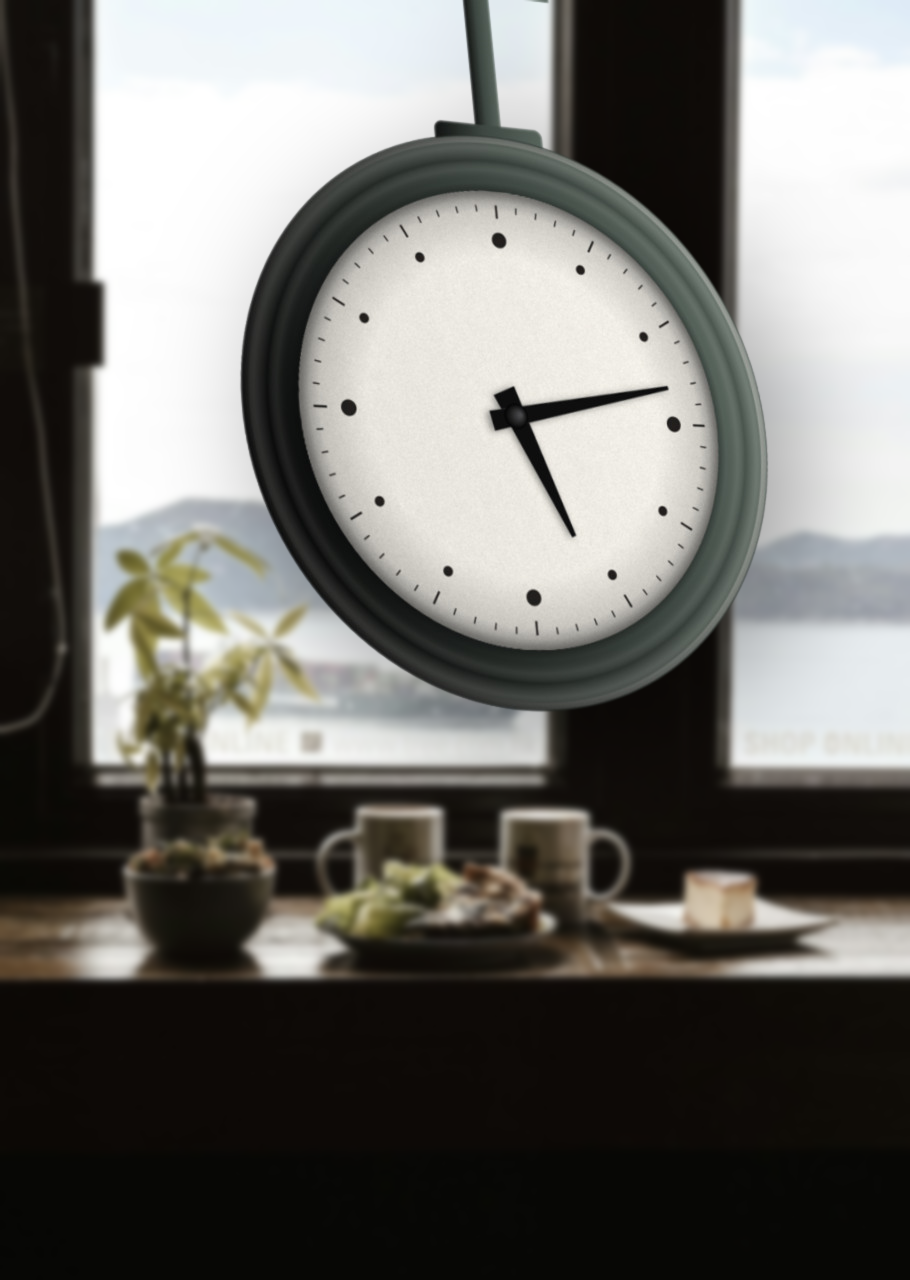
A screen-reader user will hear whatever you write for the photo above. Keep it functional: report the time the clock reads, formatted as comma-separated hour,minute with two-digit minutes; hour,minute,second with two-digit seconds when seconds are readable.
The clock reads 5,13
